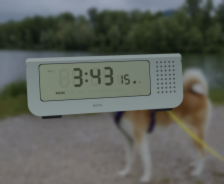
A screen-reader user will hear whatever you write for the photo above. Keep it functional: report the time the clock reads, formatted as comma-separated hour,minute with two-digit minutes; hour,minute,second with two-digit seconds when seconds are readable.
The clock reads 3,43,15
